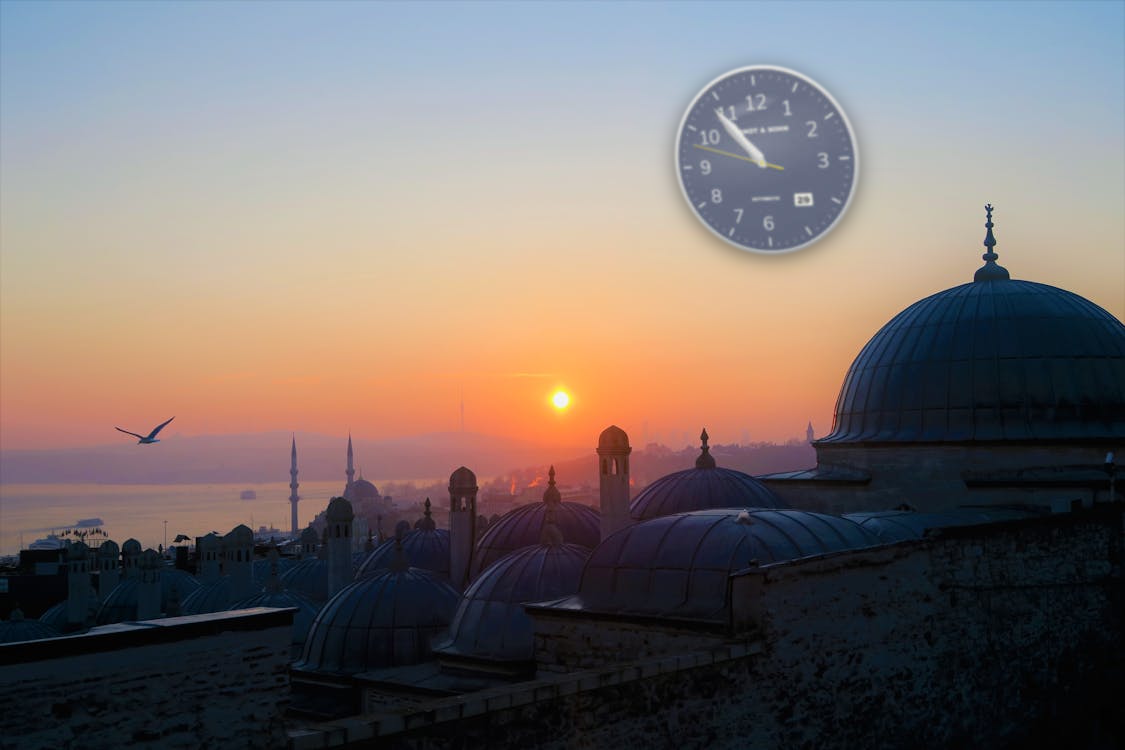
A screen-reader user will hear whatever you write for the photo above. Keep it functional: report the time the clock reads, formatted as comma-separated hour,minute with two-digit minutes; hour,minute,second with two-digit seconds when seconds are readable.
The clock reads 10,53,48
